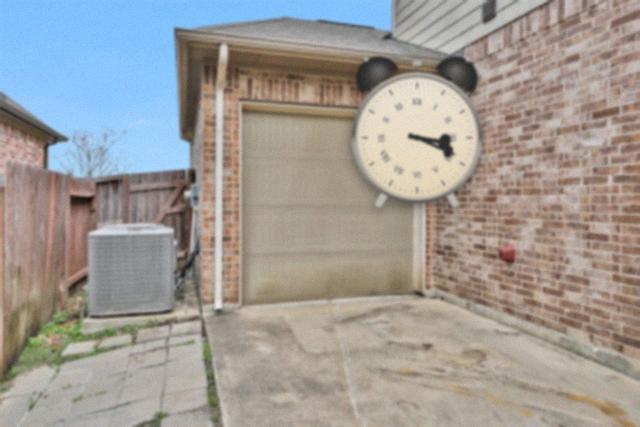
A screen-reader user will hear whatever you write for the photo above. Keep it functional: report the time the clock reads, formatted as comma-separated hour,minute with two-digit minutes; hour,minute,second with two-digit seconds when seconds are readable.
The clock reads 3,19
